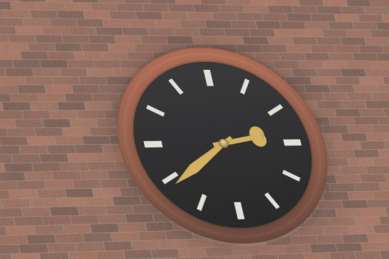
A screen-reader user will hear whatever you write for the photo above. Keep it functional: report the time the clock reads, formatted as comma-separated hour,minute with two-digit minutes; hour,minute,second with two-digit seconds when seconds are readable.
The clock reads 2,39
